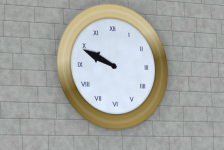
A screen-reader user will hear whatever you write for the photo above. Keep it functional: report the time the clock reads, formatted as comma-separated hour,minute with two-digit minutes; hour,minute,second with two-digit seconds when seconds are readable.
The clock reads 9,49
